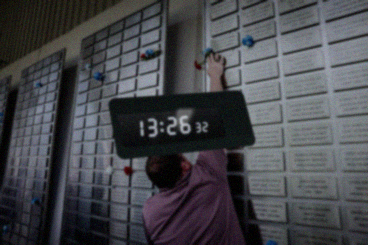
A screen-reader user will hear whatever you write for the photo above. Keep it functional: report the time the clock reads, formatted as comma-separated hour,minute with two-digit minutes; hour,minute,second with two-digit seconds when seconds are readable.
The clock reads 13,26
